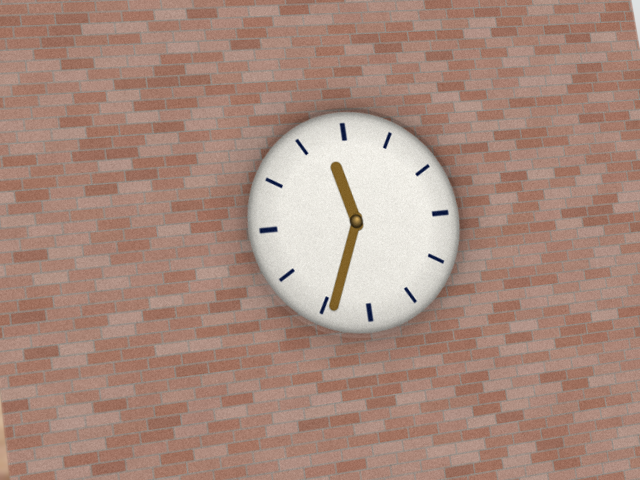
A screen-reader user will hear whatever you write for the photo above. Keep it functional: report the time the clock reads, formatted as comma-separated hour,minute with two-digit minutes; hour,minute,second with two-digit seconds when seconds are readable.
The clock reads 11,34
